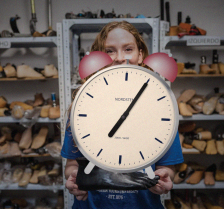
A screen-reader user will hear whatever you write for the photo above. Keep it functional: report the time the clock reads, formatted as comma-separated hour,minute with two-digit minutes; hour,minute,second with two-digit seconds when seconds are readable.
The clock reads 7,05
